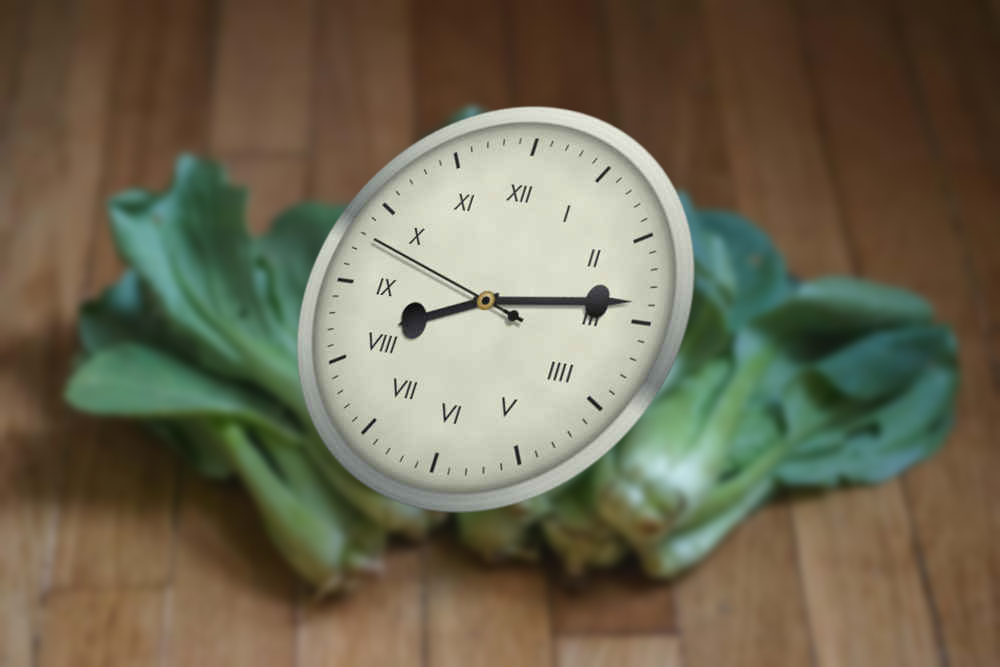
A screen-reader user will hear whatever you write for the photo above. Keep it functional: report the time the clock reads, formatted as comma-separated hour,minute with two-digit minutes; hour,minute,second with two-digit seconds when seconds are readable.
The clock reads 8,13,48
